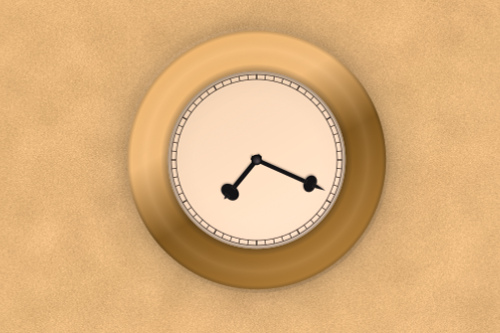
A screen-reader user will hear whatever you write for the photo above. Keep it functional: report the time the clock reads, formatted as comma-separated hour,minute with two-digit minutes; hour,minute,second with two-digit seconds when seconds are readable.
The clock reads 7,19
